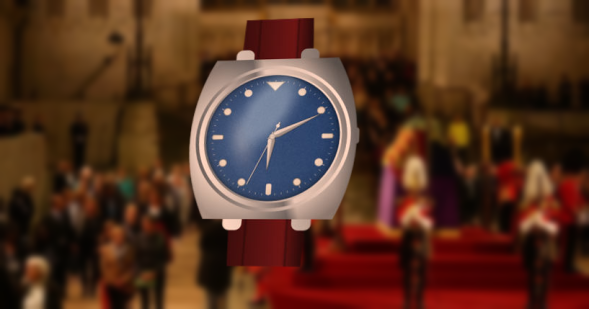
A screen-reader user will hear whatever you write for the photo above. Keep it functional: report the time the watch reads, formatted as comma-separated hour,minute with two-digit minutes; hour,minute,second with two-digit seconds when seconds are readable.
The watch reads 6,10,34
